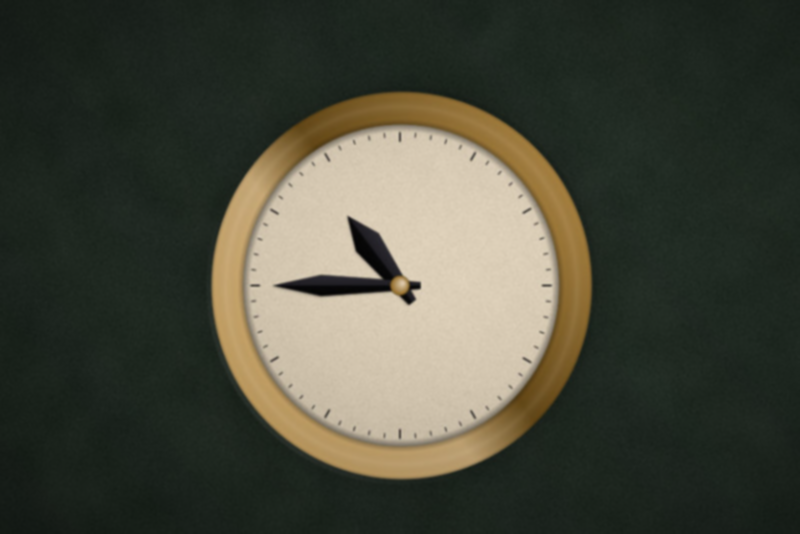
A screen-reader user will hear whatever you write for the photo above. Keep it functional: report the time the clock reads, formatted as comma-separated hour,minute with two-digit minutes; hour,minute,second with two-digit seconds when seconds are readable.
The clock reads 10,45
